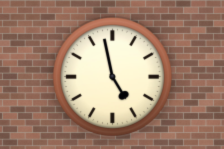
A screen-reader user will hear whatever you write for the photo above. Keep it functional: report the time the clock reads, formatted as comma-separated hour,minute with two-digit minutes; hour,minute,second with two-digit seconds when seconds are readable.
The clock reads 4,58
